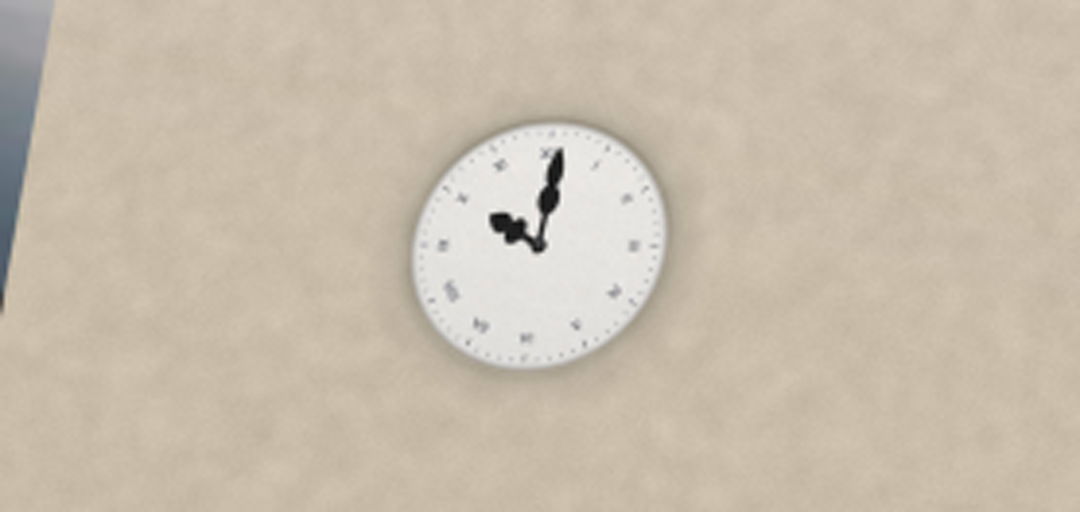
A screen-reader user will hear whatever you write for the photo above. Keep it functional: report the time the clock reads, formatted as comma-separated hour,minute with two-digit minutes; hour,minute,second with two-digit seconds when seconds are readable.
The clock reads 10,01
